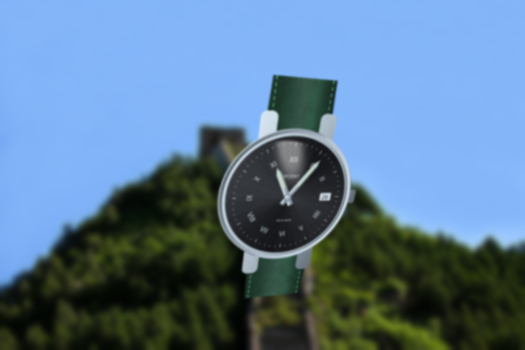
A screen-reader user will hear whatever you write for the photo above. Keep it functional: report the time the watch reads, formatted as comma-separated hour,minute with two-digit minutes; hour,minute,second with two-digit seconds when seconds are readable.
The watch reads 11,06
